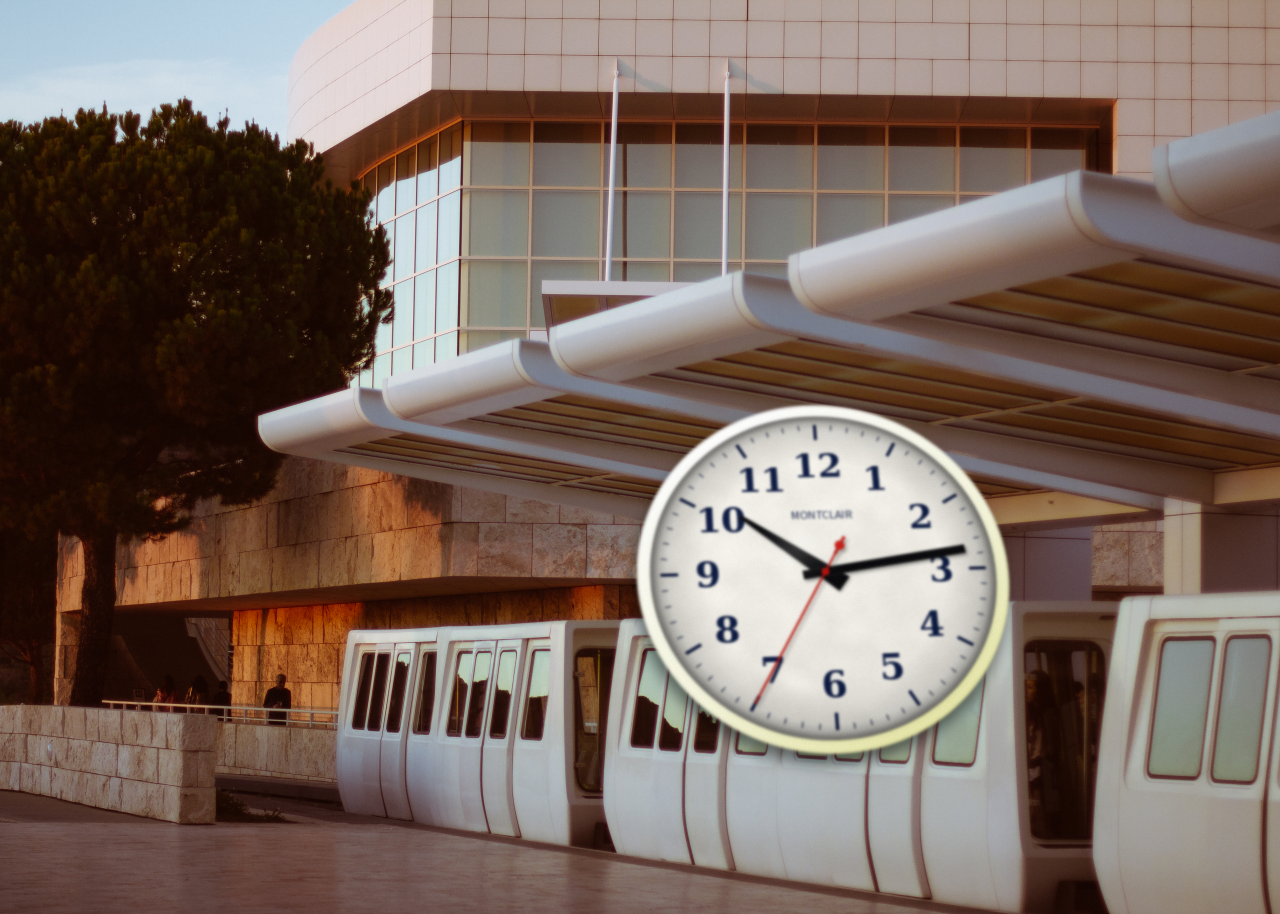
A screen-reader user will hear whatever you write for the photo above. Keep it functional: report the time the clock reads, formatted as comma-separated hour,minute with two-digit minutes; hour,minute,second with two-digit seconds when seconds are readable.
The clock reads 10,13,35
